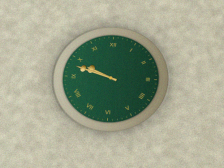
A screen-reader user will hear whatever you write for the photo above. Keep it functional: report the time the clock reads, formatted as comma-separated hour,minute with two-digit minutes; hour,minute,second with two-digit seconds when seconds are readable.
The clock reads 9,48
